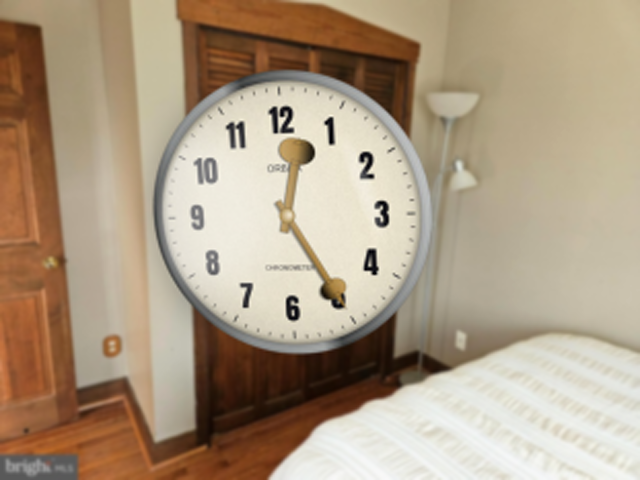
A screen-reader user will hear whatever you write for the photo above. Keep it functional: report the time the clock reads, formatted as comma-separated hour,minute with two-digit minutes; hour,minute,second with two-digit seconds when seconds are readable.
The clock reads 12,25
